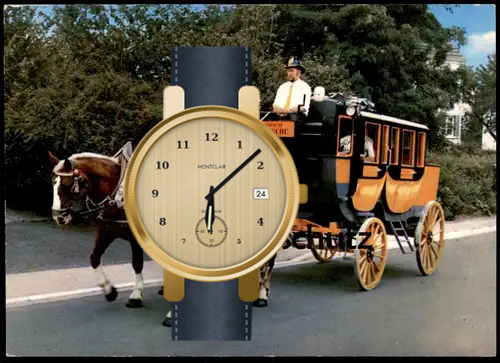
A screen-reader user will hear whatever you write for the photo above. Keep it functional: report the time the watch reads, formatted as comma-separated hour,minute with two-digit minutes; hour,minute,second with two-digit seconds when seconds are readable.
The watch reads 6,08
